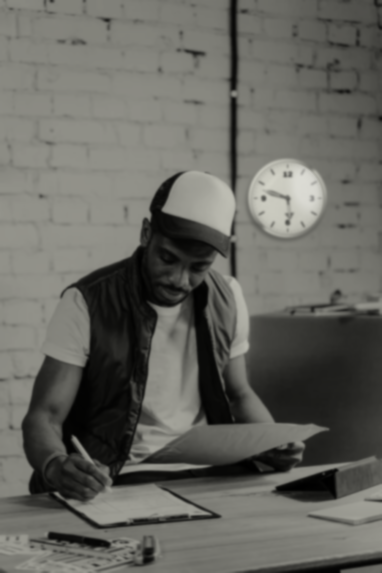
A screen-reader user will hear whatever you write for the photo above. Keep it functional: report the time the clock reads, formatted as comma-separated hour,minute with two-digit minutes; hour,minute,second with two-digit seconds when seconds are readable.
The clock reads 5,48
